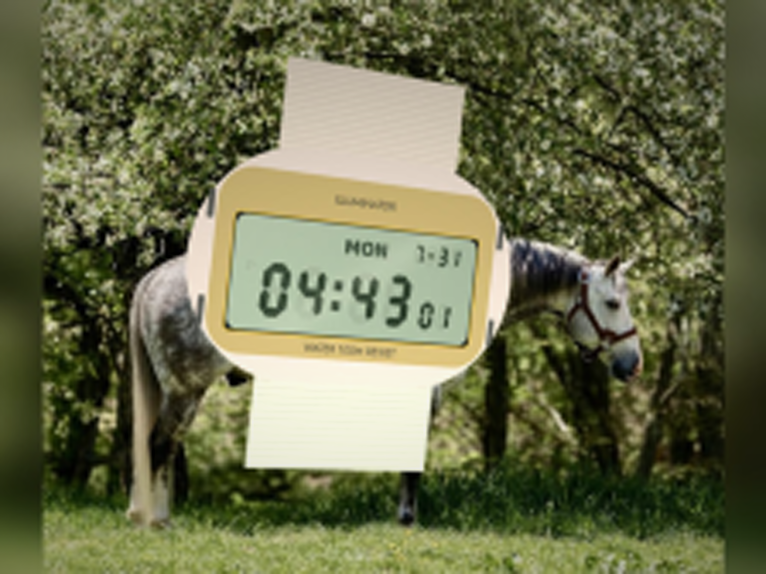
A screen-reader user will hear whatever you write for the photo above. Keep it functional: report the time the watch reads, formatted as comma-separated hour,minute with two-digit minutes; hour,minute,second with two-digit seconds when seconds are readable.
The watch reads 4,43,01
